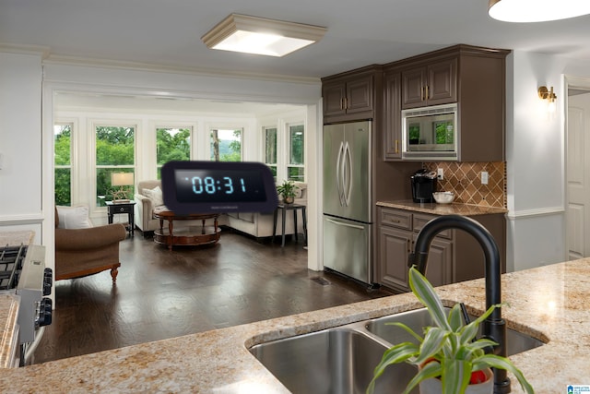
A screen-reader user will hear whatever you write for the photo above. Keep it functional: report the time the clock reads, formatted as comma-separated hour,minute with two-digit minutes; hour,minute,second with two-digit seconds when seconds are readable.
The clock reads 8,31
